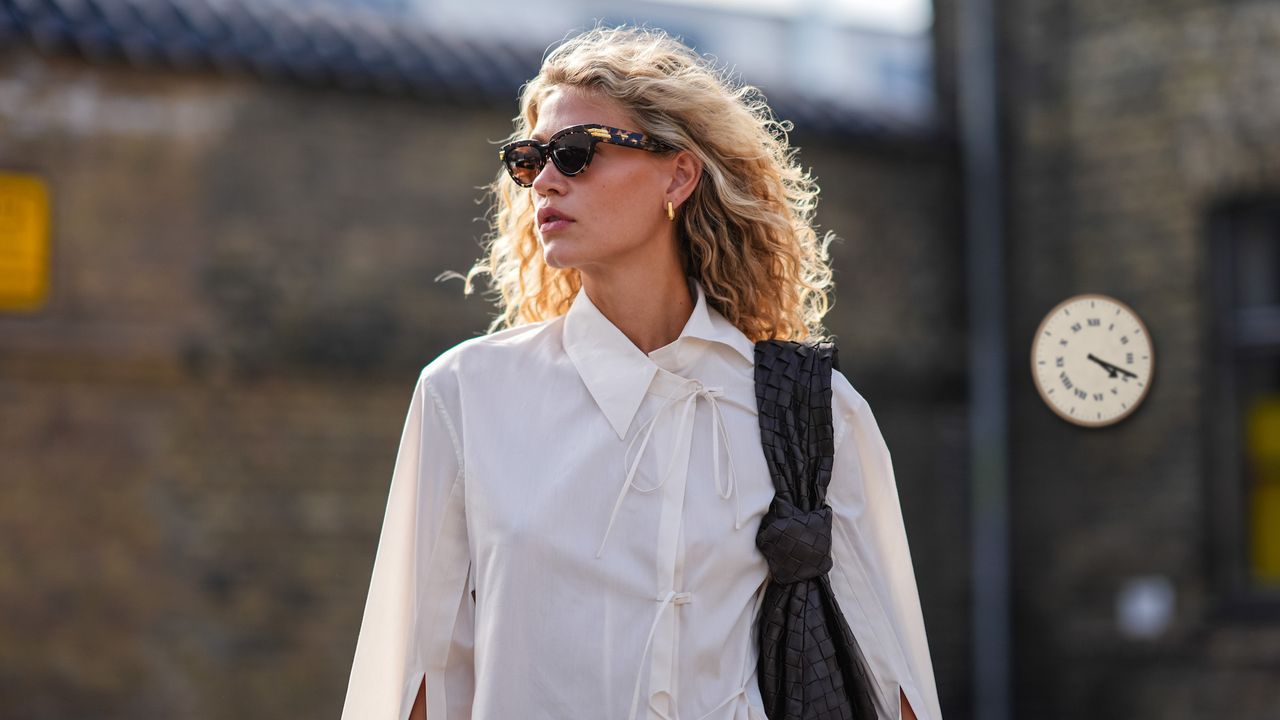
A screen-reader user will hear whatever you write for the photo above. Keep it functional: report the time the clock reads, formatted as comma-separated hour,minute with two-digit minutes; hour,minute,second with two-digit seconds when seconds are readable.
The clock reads 4,19
